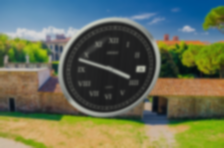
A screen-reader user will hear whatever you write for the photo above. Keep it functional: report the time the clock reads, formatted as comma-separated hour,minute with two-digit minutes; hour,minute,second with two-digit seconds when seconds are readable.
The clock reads 3,48
